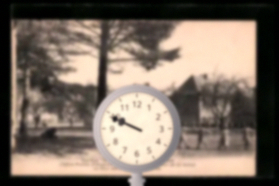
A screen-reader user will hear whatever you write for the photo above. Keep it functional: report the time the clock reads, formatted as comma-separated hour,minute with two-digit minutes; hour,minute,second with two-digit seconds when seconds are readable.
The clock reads 9,49
